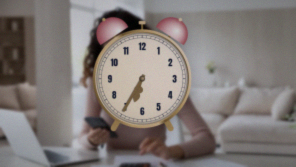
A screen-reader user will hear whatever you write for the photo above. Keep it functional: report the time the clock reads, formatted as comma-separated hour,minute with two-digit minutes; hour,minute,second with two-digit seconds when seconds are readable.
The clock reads 6,35
